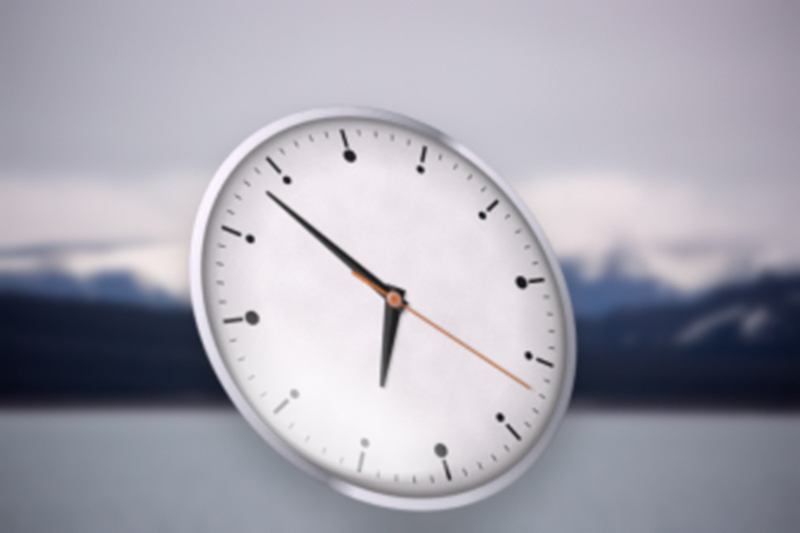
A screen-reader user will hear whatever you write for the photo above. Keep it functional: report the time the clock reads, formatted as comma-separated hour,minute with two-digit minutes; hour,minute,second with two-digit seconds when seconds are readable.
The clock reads 6,53,22
